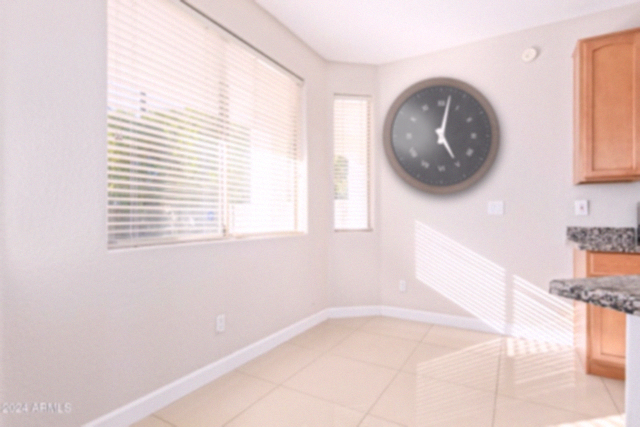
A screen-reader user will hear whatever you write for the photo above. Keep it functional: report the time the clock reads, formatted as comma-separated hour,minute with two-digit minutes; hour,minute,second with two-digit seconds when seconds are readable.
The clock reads 5,02
